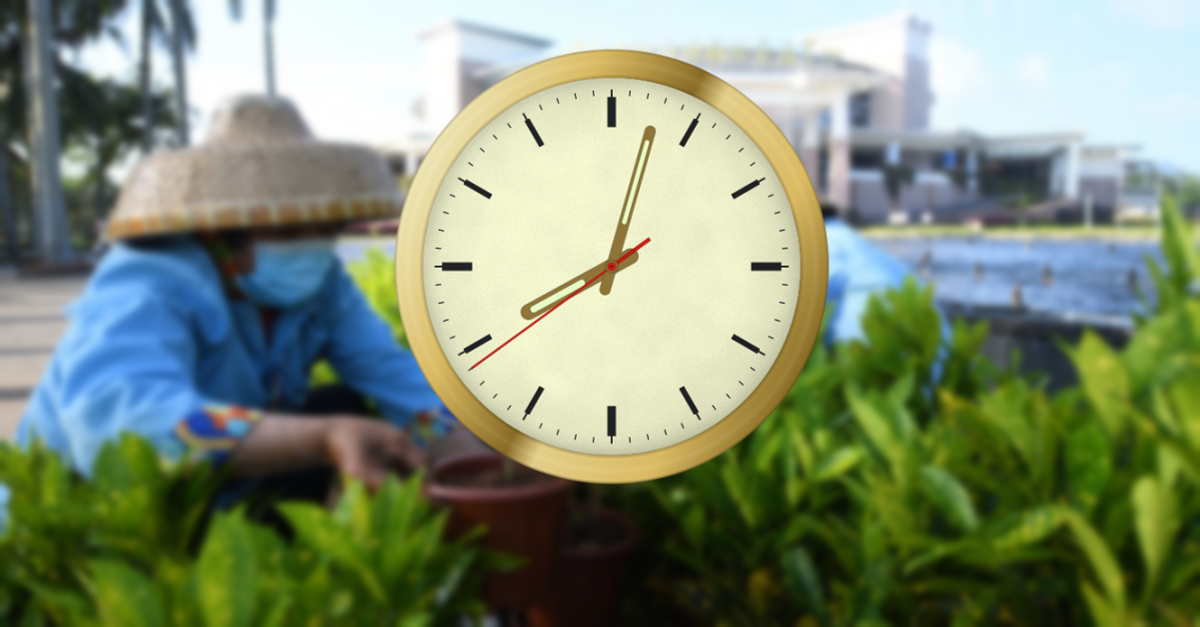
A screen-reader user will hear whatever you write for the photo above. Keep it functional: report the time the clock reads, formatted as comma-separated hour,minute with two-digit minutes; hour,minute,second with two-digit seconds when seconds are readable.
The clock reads 8,02,39
